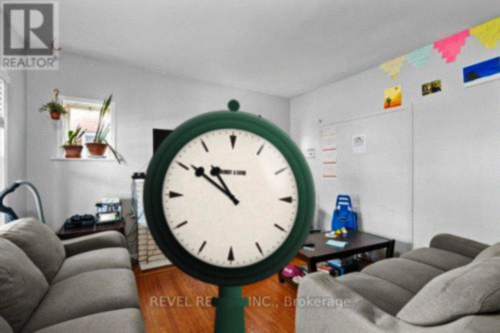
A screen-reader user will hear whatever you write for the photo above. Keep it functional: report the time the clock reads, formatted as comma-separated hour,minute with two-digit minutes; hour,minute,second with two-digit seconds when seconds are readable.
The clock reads 10,51
